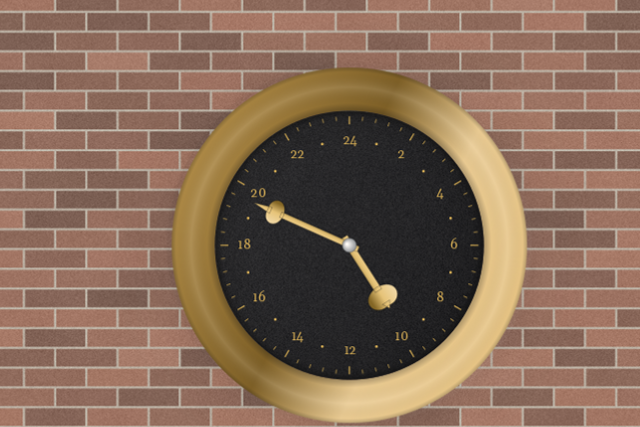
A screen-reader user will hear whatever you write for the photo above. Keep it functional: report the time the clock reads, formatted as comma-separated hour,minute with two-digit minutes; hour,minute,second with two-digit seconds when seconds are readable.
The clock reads 9,49
